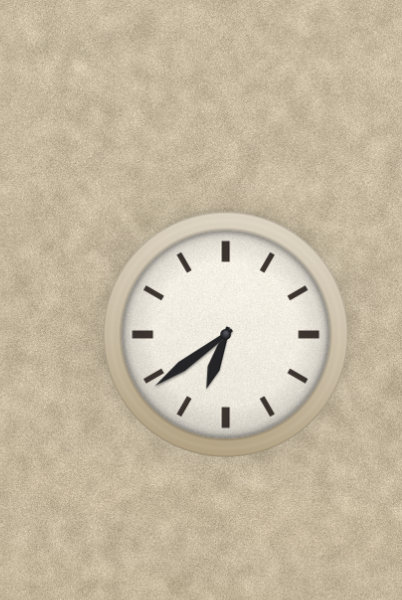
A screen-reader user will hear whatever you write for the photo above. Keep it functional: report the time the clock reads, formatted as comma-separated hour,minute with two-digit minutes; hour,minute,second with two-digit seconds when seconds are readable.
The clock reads 6,39
